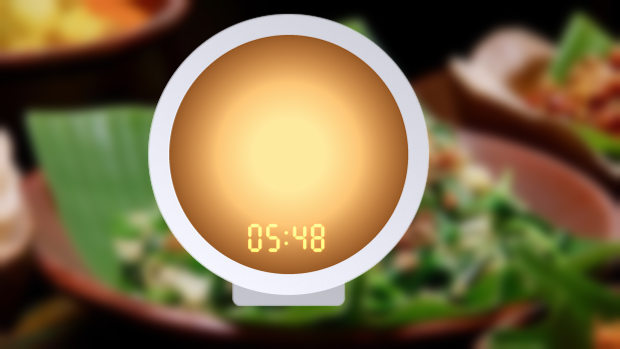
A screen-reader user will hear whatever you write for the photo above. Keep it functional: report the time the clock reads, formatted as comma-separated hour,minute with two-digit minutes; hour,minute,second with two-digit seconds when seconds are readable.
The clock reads 5,48
